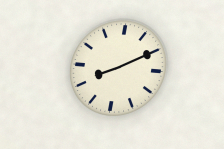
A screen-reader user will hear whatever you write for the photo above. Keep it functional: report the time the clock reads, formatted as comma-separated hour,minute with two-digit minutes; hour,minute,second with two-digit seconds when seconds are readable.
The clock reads 8,10
